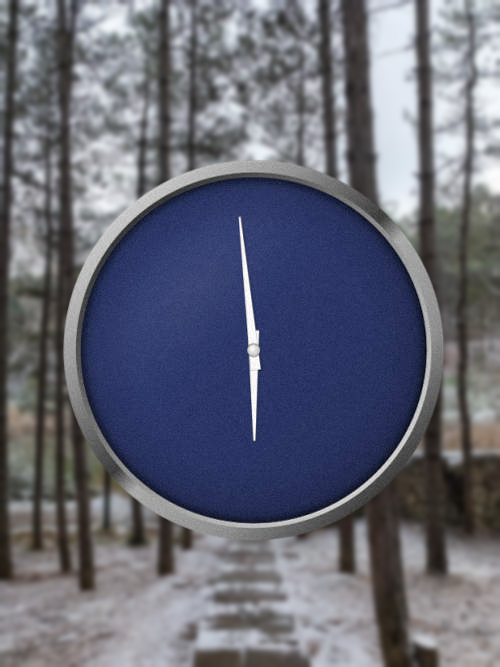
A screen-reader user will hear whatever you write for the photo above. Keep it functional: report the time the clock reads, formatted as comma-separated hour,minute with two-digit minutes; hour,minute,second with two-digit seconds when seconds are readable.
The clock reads 5,59
